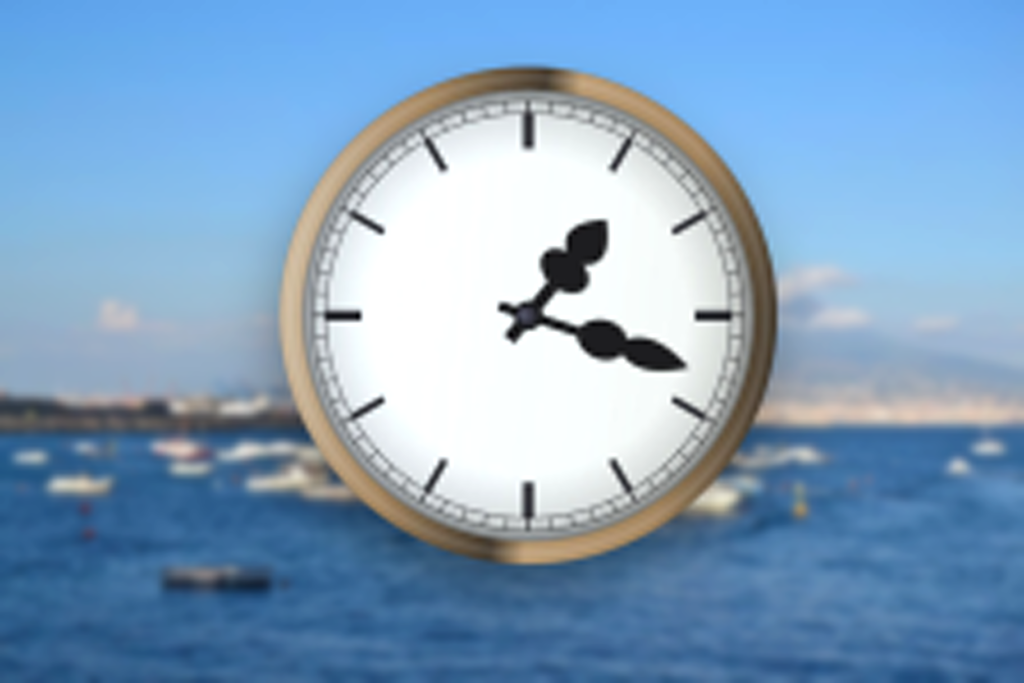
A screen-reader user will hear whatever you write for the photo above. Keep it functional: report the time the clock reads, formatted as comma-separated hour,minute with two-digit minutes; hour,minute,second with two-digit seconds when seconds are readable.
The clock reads 1,18
